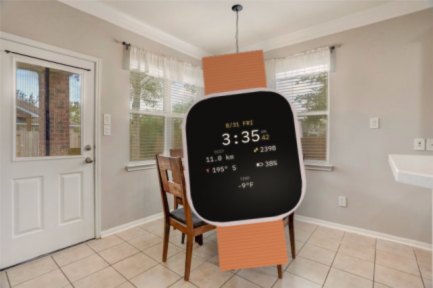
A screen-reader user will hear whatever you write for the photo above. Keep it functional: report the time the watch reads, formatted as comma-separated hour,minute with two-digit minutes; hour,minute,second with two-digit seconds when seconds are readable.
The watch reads 3,35
